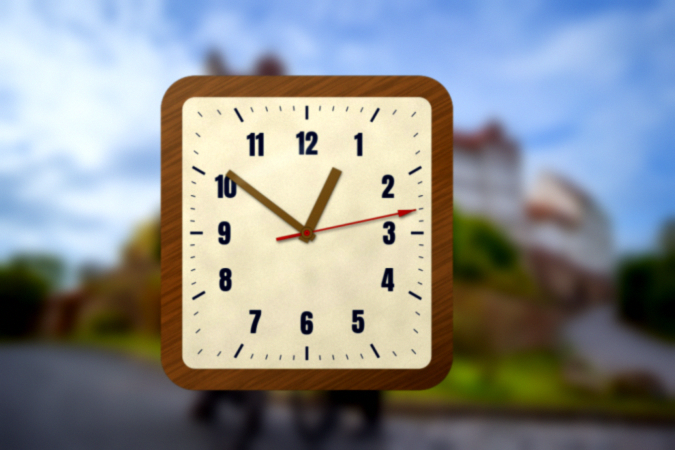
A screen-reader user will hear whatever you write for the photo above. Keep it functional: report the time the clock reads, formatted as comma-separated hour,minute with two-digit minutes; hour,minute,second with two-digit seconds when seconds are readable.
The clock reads 12,51,13
